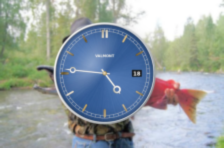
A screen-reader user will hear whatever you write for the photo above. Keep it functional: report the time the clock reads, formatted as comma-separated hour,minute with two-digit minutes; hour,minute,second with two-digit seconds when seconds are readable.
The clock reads 4,46
